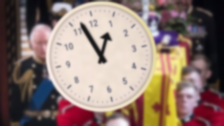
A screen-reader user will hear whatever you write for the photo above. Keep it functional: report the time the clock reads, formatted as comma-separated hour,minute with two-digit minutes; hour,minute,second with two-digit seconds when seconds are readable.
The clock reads 12,57
